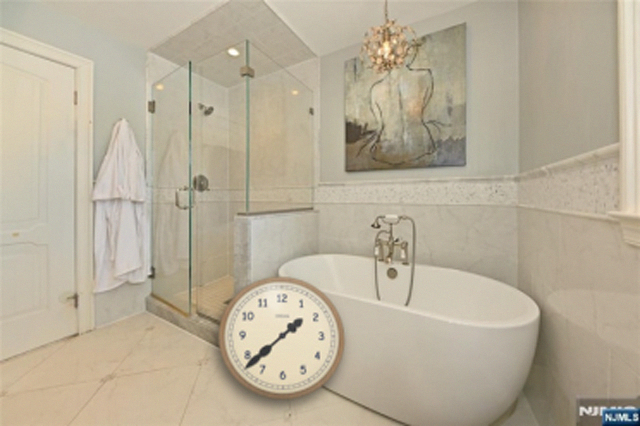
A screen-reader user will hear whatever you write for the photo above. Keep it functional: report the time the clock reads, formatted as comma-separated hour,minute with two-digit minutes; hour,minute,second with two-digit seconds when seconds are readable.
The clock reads 1,38
